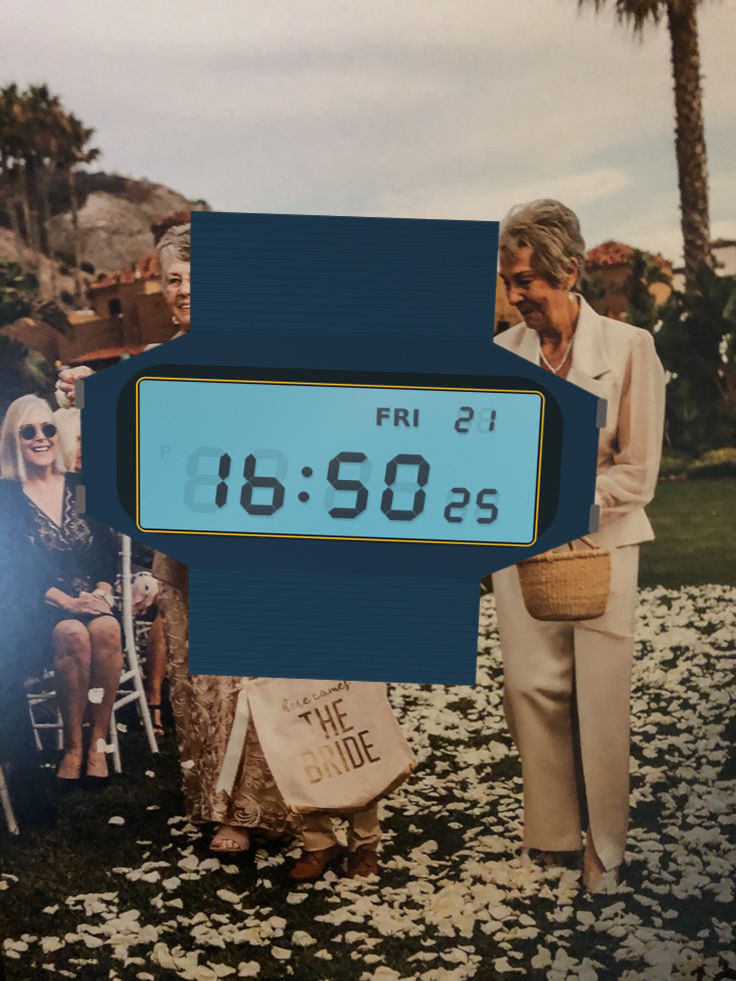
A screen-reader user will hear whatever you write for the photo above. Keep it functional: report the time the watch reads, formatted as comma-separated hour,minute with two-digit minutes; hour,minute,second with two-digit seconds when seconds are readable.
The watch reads 16,50,25
